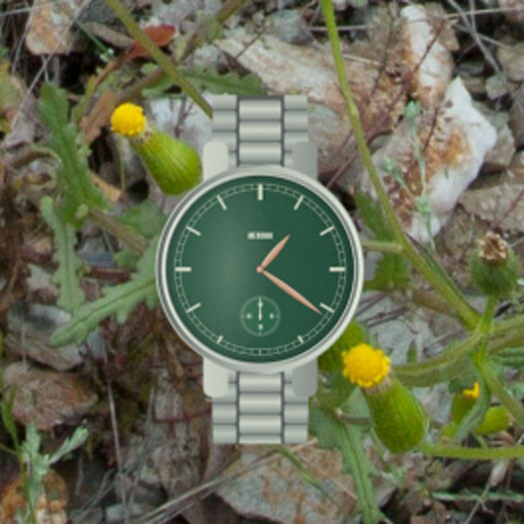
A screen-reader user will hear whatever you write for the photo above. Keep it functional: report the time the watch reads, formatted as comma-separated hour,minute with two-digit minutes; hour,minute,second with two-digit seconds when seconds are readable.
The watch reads 1,21
